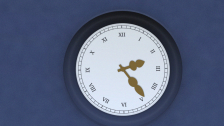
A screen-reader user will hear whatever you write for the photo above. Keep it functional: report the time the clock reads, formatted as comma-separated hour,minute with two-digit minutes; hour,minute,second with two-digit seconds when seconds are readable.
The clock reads 2,24
